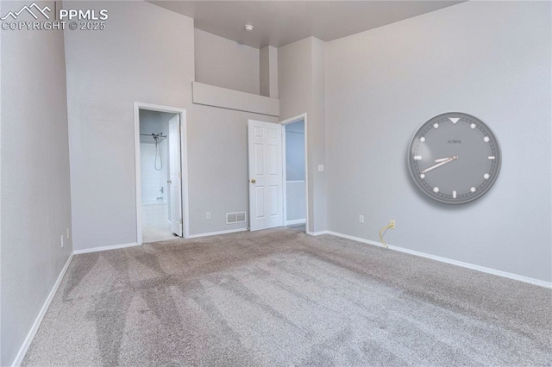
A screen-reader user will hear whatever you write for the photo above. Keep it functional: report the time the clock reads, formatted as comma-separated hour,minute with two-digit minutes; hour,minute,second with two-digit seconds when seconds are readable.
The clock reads 8,41
